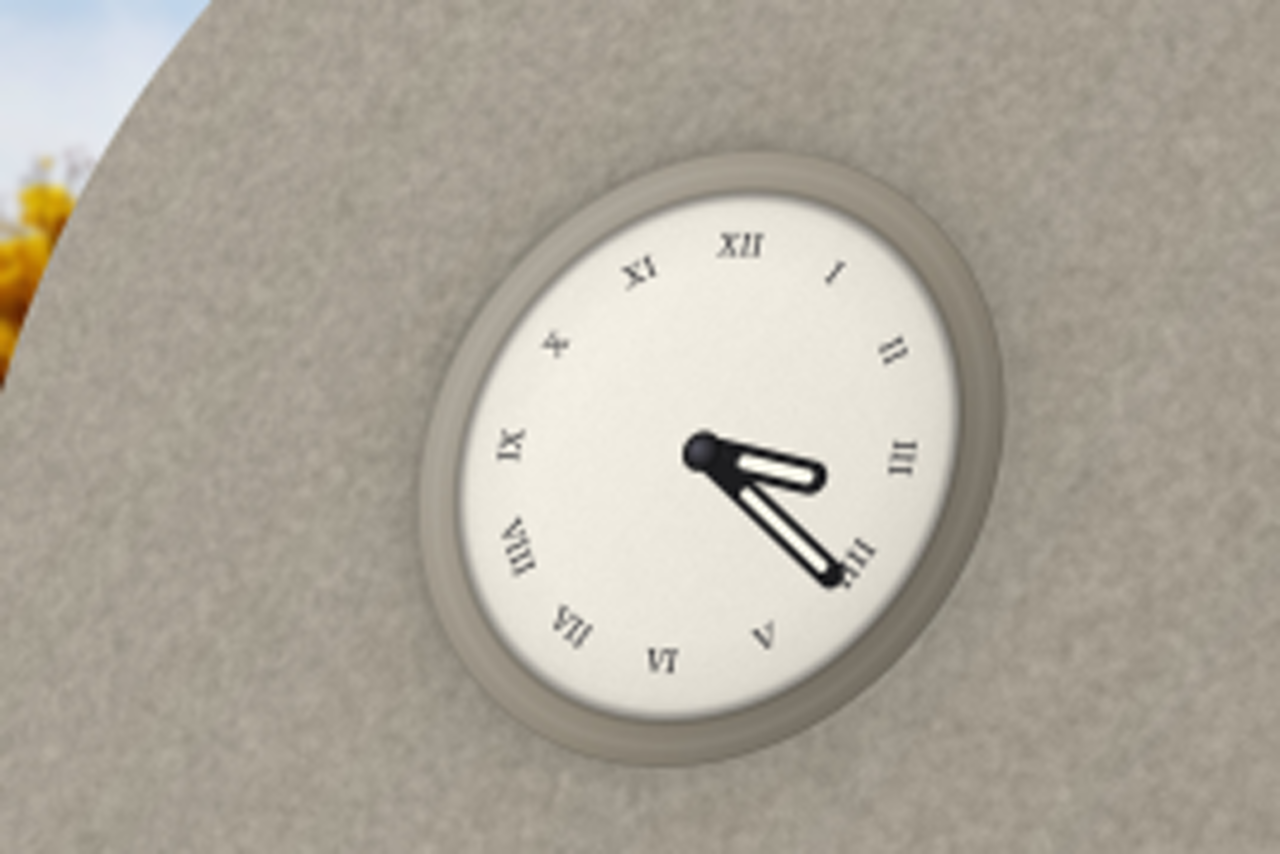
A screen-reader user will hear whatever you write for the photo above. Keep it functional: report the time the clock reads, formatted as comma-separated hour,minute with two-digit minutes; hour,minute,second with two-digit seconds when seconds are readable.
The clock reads 3,21
